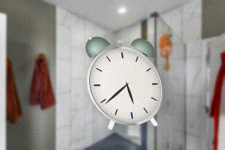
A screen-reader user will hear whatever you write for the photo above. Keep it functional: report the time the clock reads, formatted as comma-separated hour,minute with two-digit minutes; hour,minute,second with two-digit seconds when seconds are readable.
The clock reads 5,39
